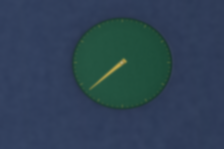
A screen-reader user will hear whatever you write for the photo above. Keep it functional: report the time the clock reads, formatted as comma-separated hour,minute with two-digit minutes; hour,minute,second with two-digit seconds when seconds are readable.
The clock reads 7,38
